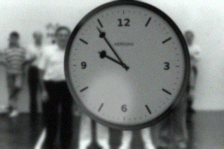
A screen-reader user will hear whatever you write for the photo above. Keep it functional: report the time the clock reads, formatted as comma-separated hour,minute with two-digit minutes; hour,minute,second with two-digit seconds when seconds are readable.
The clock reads 9,54
